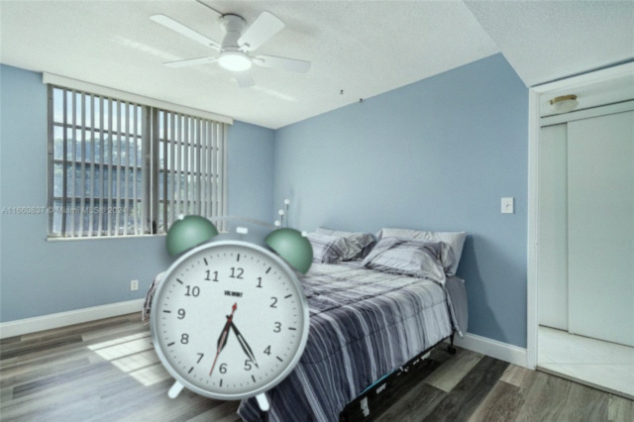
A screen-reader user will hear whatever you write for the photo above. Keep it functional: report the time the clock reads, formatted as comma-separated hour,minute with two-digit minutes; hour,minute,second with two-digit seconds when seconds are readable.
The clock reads 6,23,32
